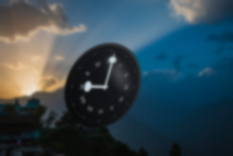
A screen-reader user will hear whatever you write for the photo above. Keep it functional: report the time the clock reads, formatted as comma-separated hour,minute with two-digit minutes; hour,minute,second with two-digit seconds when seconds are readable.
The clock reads 9,01
